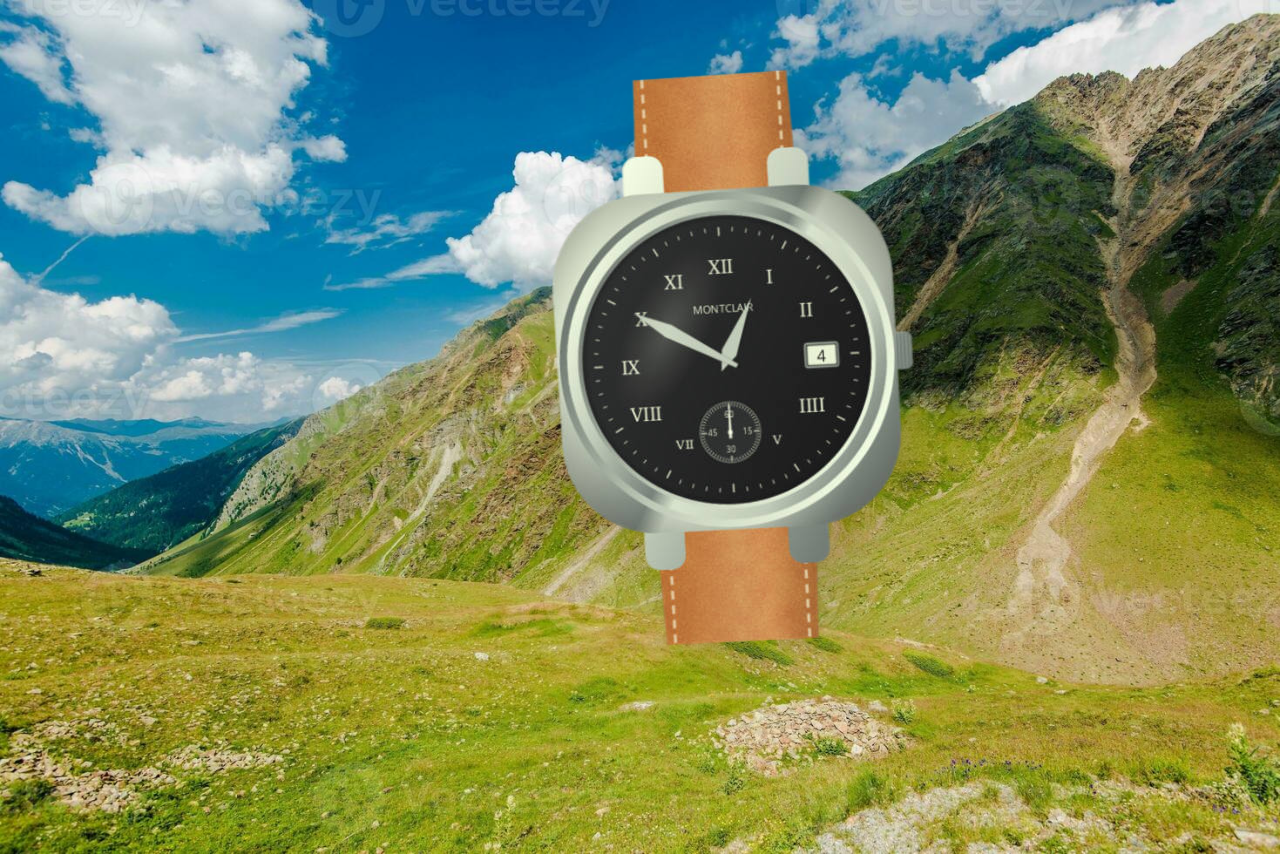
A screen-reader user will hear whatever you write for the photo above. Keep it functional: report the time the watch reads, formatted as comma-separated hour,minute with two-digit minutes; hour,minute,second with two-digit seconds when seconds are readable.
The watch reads 12,50
